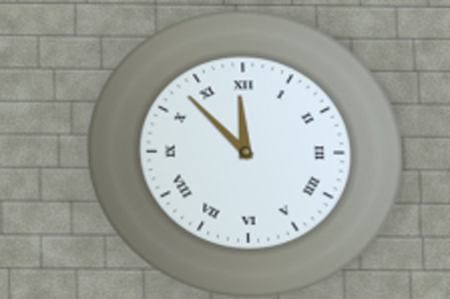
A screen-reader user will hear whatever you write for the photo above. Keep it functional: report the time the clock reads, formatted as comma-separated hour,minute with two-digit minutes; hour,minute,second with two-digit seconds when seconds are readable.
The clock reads 11,53
